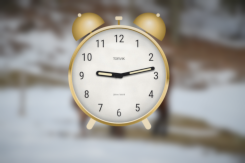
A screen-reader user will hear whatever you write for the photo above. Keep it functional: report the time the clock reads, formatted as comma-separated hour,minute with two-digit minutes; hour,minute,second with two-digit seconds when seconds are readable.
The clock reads 9,13
